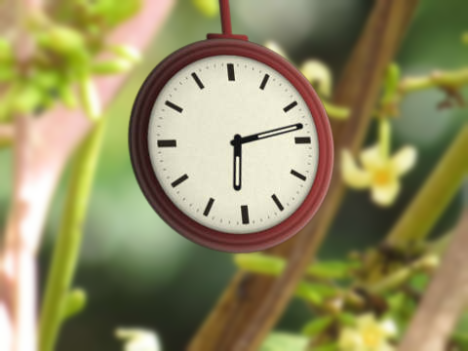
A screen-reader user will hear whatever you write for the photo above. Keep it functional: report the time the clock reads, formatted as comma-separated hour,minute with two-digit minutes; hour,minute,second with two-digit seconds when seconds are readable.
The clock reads 6,13
